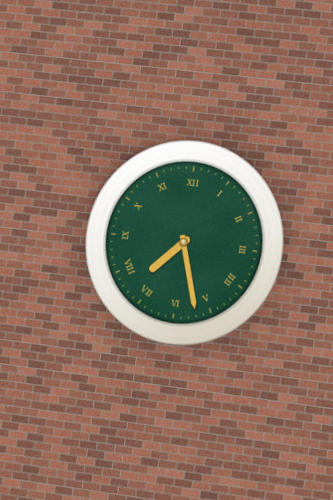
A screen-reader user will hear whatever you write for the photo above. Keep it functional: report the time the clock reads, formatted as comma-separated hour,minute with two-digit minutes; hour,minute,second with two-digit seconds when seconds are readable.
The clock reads 7,27
